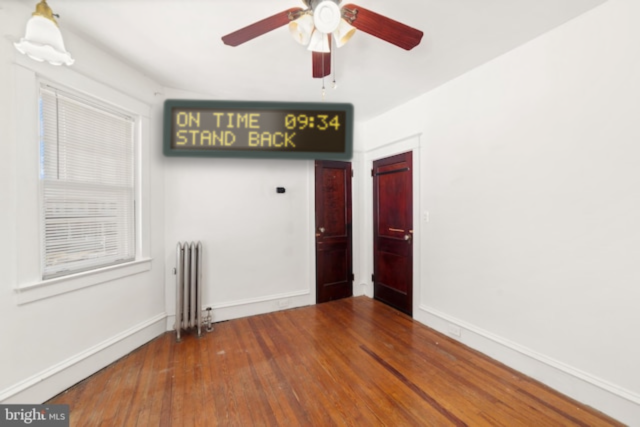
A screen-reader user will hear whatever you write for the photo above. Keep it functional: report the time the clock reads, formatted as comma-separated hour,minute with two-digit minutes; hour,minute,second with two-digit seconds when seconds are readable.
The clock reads 9,34
